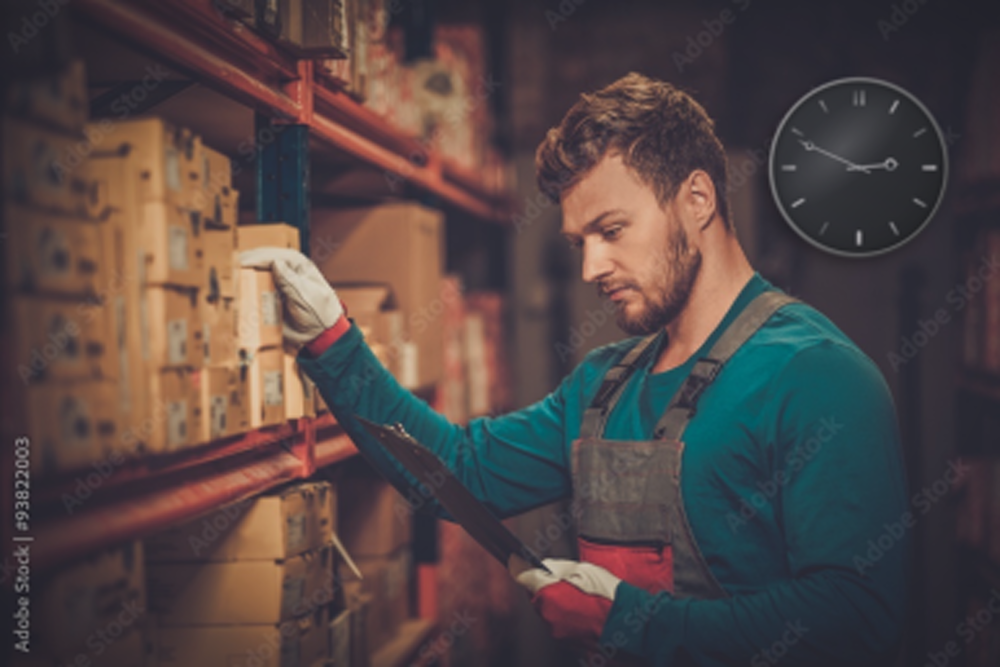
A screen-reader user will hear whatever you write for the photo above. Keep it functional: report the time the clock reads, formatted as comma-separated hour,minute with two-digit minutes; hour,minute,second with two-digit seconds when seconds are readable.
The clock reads 2,49
